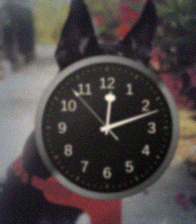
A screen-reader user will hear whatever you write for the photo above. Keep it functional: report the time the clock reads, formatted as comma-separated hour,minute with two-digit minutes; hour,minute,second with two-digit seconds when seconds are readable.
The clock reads 12,11,53
